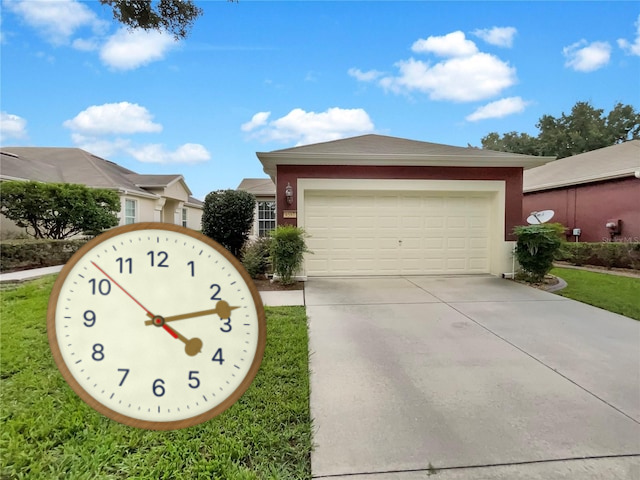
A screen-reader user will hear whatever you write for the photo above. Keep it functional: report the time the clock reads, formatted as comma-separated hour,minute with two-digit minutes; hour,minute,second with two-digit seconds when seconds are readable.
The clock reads 4,12,52
